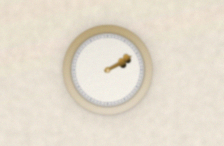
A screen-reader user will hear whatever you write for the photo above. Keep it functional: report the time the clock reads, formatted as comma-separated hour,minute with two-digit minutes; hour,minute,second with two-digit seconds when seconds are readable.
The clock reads 2,10
